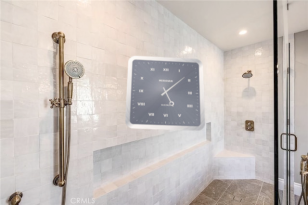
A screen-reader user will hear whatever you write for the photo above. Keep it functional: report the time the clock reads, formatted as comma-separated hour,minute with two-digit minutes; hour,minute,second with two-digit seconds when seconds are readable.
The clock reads 5,08
